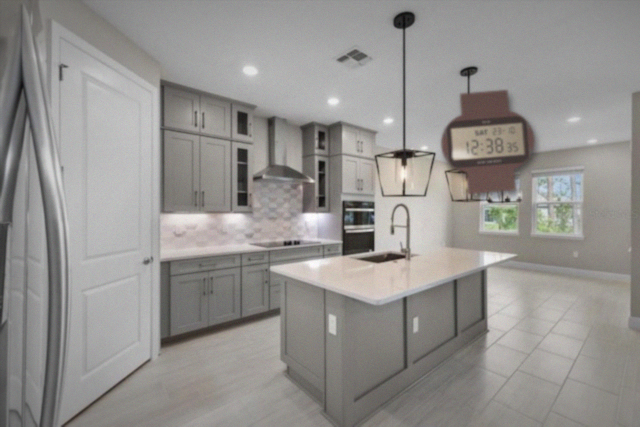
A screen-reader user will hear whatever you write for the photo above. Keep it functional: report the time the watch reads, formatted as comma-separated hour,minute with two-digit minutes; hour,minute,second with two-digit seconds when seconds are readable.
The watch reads 12,38
